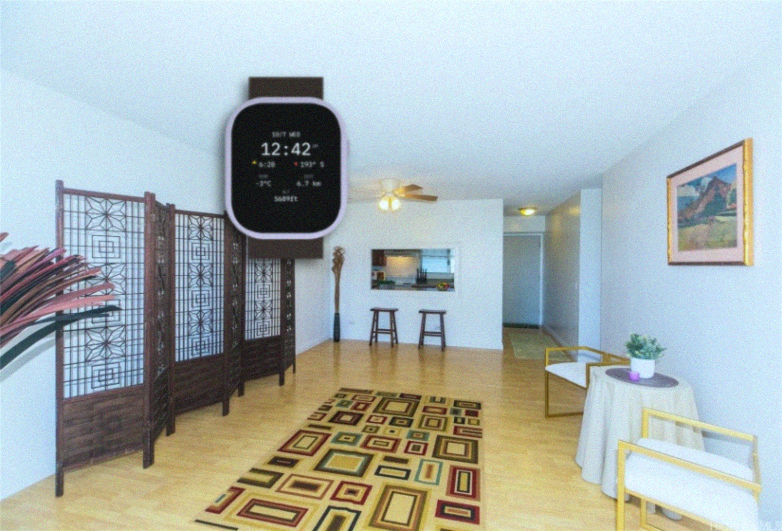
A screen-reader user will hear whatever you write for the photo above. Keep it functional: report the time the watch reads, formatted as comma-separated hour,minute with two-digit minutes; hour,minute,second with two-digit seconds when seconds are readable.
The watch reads 12,42
